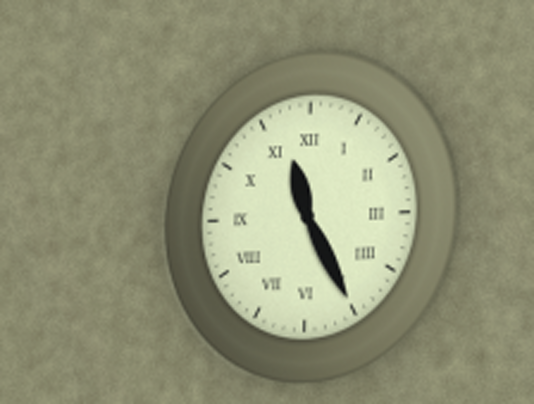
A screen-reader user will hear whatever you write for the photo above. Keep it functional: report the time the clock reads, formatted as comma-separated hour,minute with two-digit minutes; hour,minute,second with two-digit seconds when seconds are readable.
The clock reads 11,25
